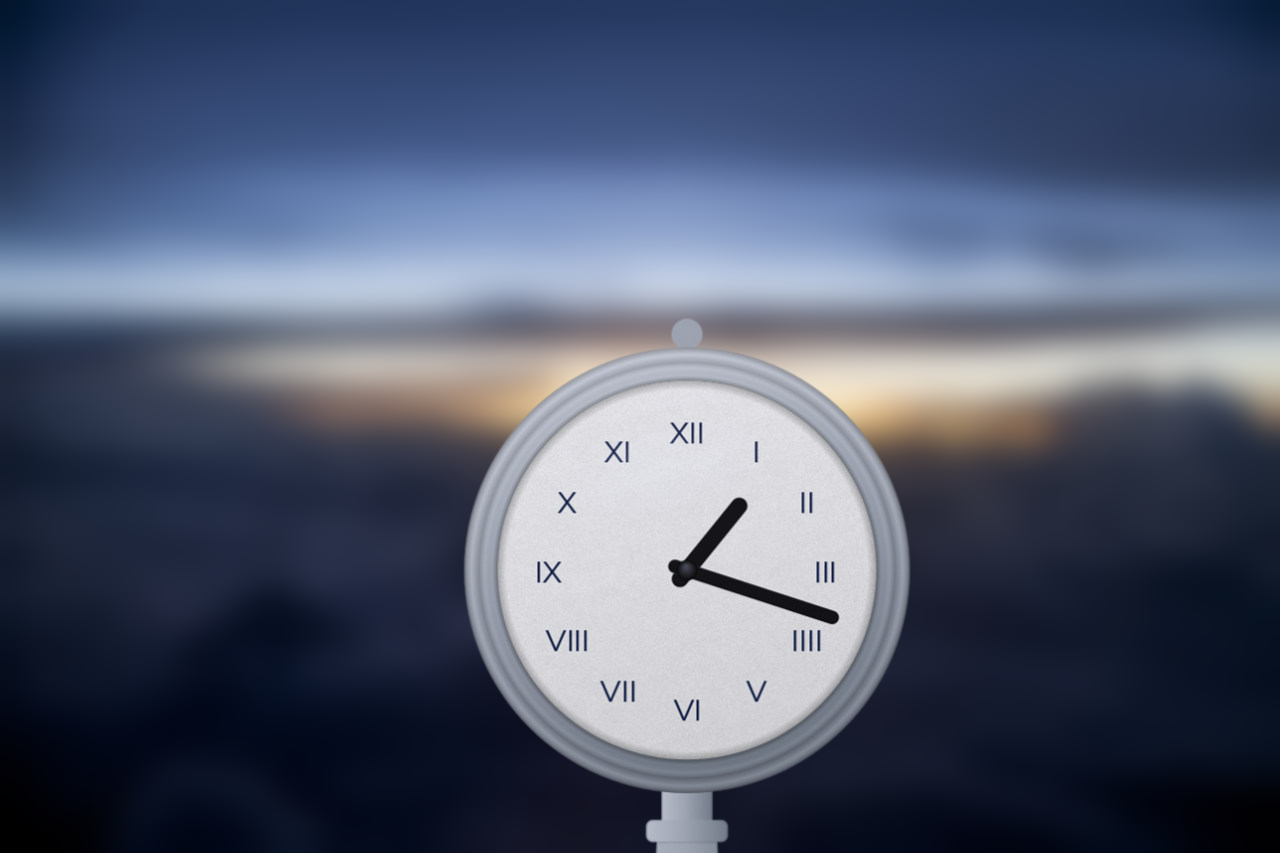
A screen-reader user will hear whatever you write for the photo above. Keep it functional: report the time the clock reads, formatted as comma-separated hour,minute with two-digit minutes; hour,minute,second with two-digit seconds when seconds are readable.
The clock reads 1,18
